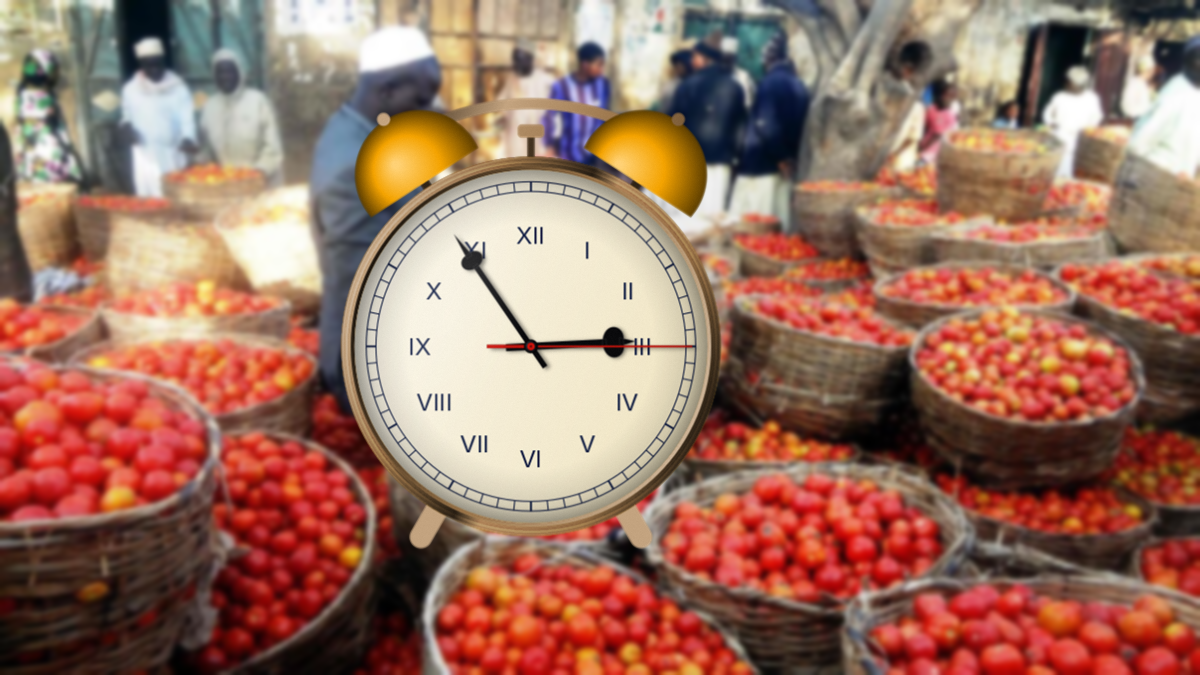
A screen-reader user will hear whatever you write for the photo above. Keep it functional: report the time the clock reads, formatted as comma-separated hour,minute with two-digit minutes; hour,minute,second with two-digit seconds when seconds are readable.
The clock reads 2,54,15
